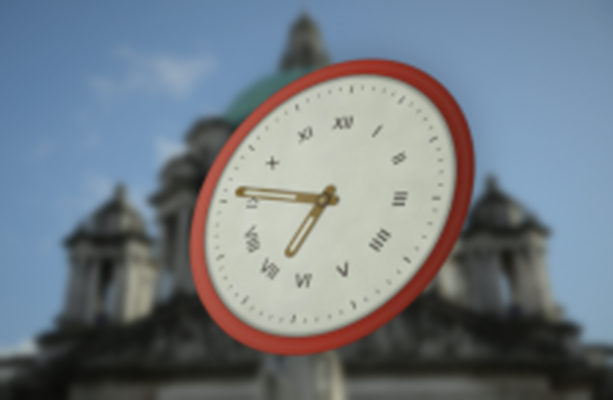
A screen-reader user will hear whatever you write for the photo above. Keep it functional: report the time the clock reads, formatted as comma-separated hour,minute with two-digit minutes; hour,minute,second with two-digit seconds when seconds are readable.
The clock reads 6,46
